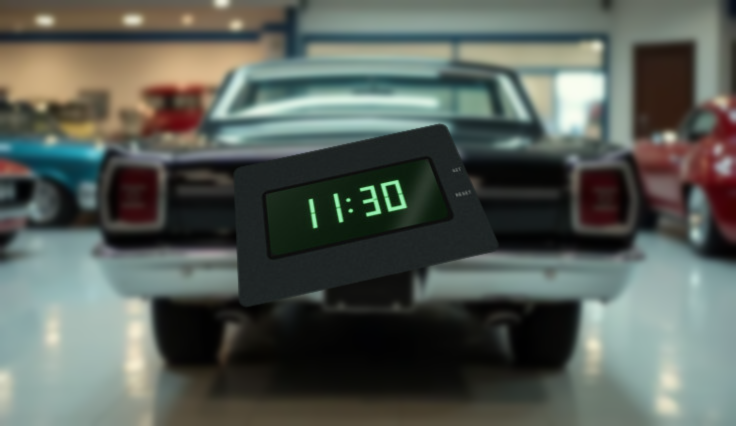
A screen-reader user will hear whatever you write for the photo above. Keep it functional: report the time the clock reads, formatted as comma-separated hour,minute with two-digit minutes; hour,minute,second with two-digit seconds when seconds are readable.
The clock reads 11,30
